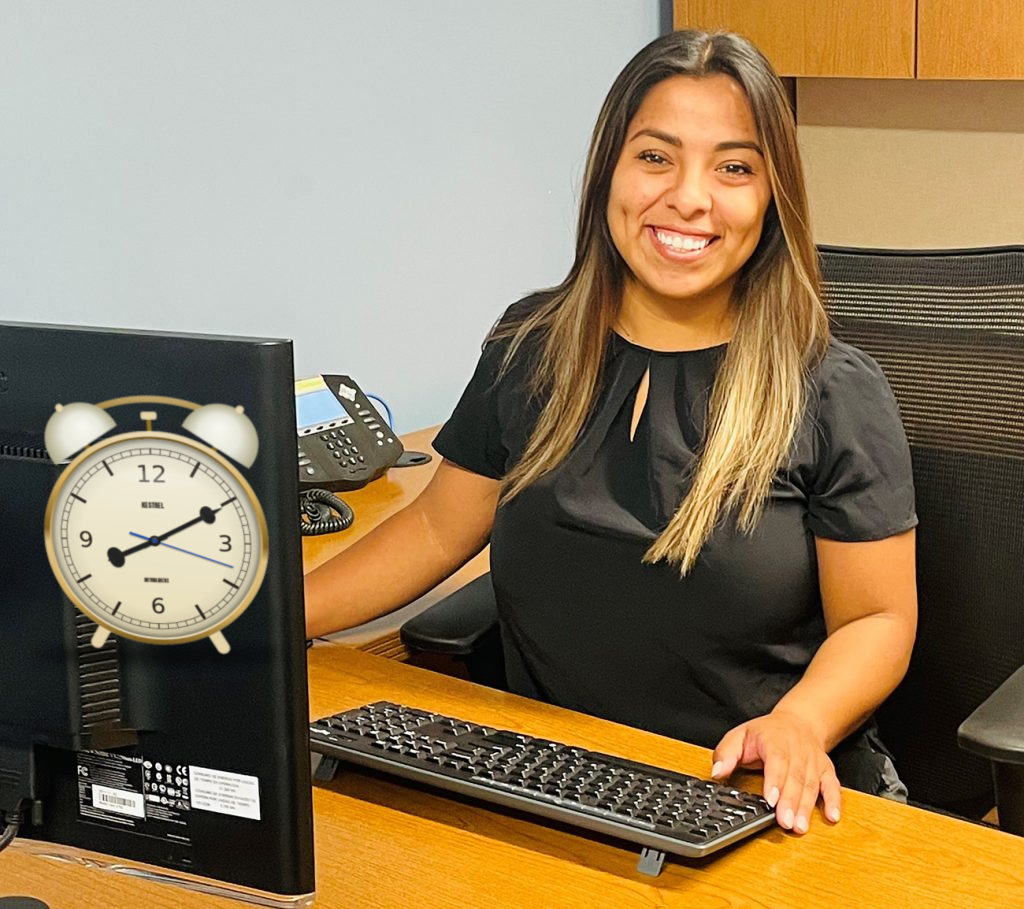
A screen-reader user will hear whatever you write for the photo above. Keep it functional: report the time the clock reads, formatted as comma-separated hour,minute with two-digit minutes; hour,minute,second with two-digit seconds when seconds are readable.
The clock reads 8,10,18
